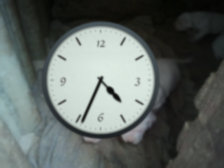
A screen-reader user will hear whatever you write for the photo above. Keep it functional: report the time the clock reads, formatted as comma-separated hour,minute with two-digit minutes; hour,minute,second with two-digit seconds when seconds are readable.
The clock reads 4,34
